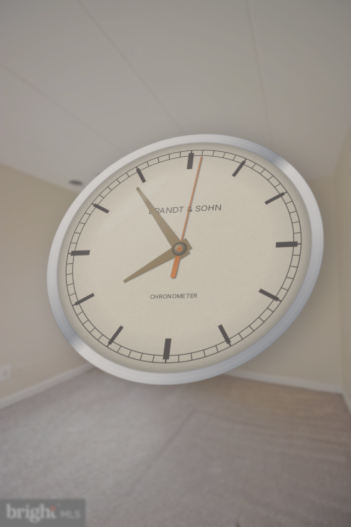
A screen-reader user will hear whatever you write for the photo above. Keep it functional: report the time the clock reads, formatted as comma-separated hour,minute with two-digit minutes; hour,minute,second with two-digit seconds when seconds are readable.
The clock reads 7,54,01
